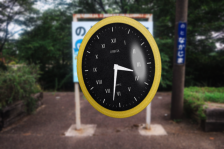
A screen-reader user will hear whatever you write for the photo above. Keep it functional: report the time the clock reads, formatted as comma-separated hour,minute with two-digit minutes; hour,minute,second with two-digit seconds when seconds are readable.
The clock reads 3,32
